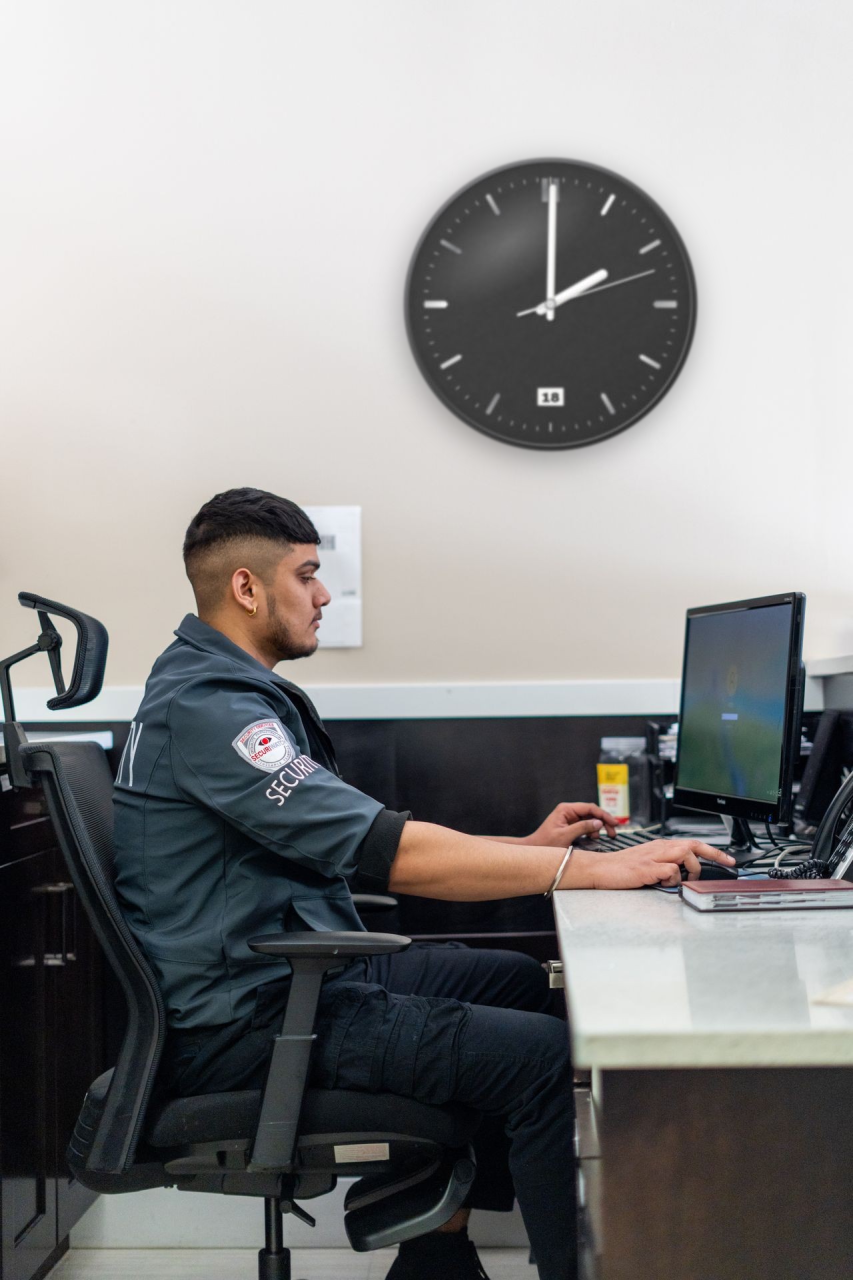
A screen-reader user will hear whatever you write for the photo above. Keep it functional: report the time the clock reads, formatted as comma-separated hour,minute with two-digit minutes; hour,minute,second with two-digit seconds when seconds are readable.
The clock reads 2,00,12
